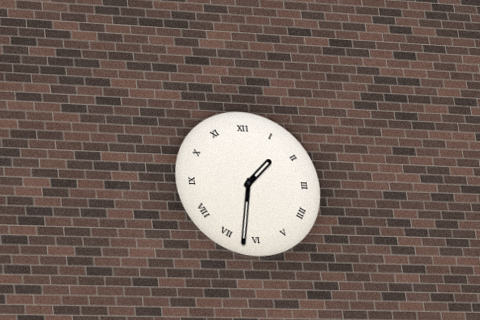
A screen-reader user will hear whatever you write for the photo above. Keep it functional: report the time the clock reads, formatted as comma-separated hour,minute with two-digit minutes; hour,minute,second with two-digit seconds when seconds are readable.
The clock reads 1,32
